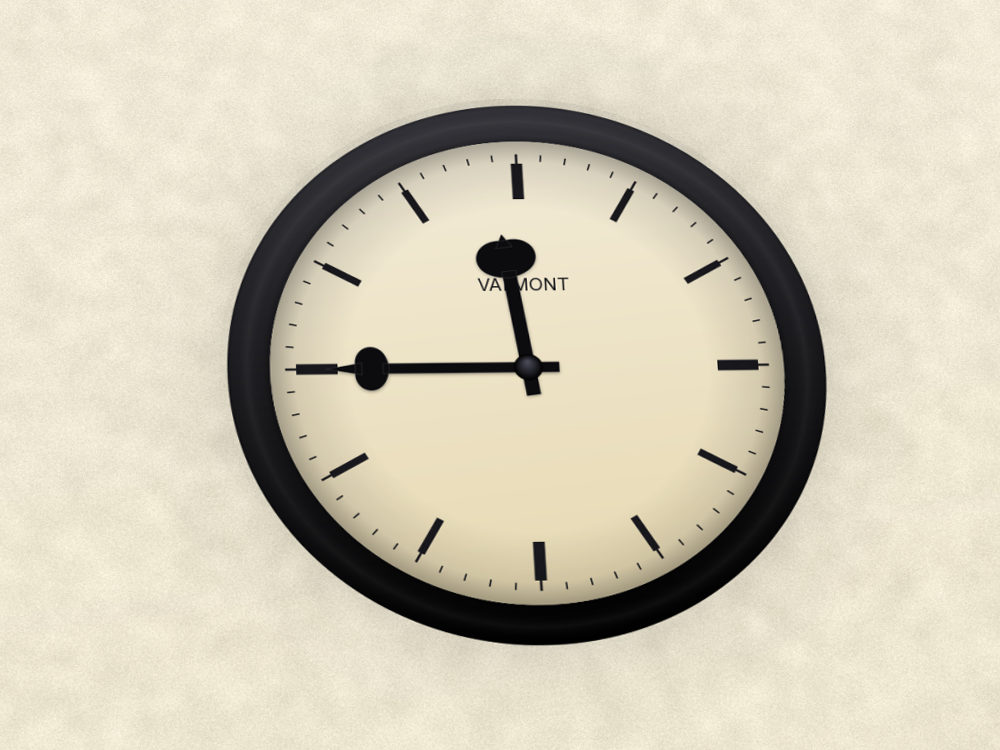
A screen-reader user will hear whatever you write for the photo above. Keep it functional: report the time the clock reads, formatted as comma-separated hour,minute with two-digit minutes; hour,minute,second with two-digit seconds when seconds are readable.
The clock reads 11,45
